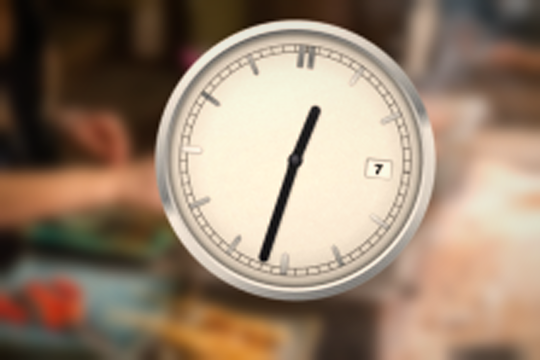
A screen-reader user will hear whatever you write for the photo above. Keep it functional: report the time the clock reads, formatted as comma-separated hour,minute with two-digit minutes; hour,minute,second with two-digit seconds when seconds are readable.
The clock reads 12,32
